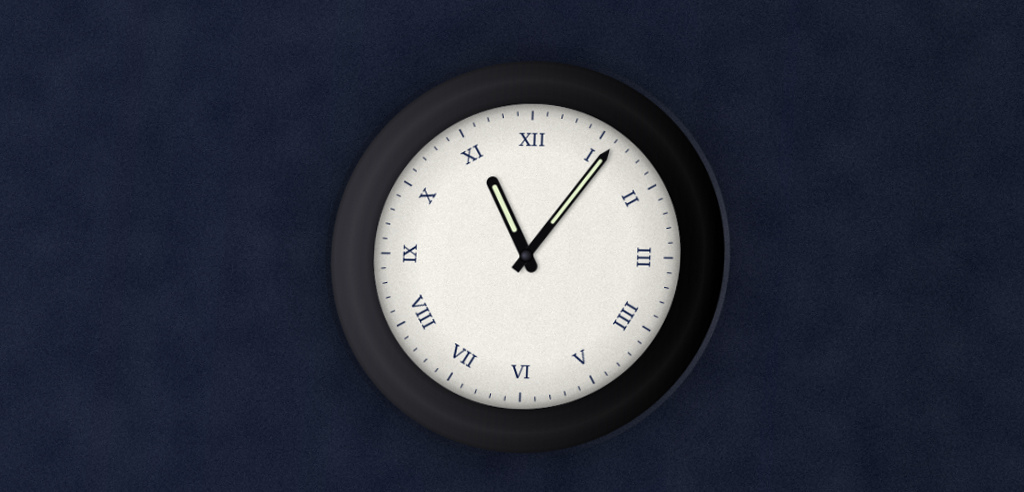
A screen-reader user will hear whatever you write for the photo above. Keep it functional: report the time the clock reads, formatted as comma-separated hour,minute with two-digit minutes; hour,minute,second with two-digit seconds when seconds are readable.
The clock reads 11,06
